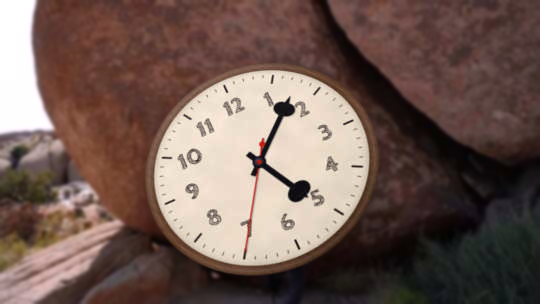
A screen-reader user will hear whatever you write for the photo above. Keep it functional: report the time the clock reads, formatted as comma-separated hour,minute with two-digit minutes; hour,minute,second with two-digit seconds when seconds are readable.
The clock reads 5,07,35
